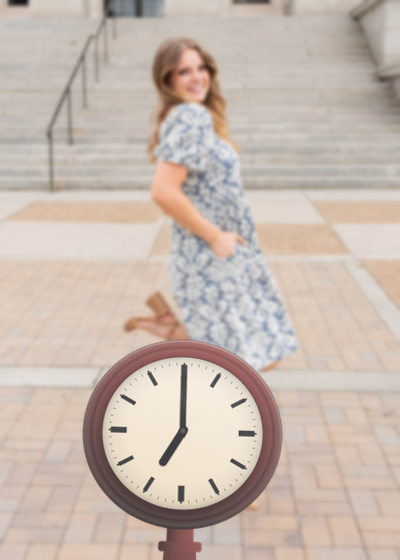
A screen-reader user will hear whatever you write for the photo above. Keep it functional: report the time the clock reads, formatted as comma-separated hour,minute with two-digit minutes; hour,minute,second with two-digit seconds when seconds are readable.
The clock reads 7,00
